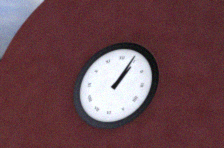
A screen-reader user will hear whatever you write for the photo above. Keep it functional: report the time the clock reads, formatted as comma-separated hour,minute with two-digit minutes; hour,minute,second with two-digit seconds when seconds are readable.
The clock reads 1,04
